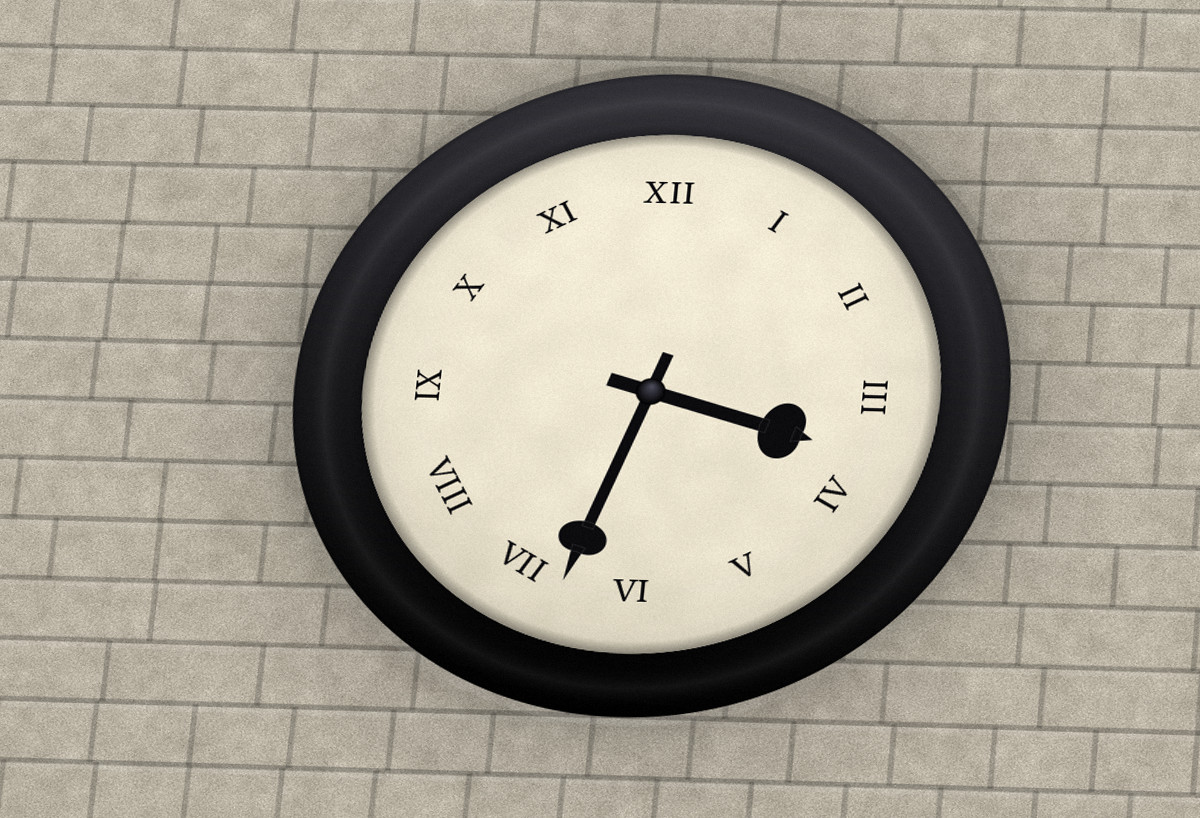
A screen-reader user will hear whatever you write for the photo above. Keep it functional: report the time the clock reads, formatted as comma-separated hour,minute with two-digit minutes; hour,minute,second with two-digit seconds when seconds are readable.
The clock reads 3,33
